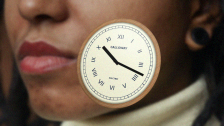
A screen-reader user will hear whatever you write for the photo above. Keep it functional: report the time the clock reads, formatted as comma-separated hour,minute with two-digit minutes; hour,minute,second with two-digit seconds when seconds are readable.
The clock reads 10,18
